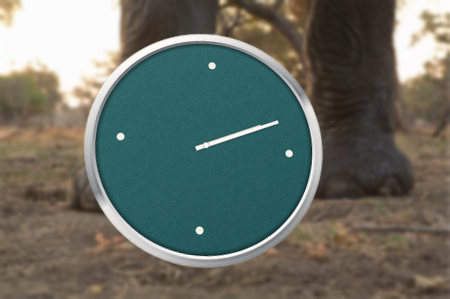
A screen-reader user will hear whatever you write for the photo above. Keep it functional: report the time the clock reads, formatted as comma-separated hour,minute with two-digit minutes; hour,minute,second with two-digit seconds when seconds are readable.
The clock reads 2,11
